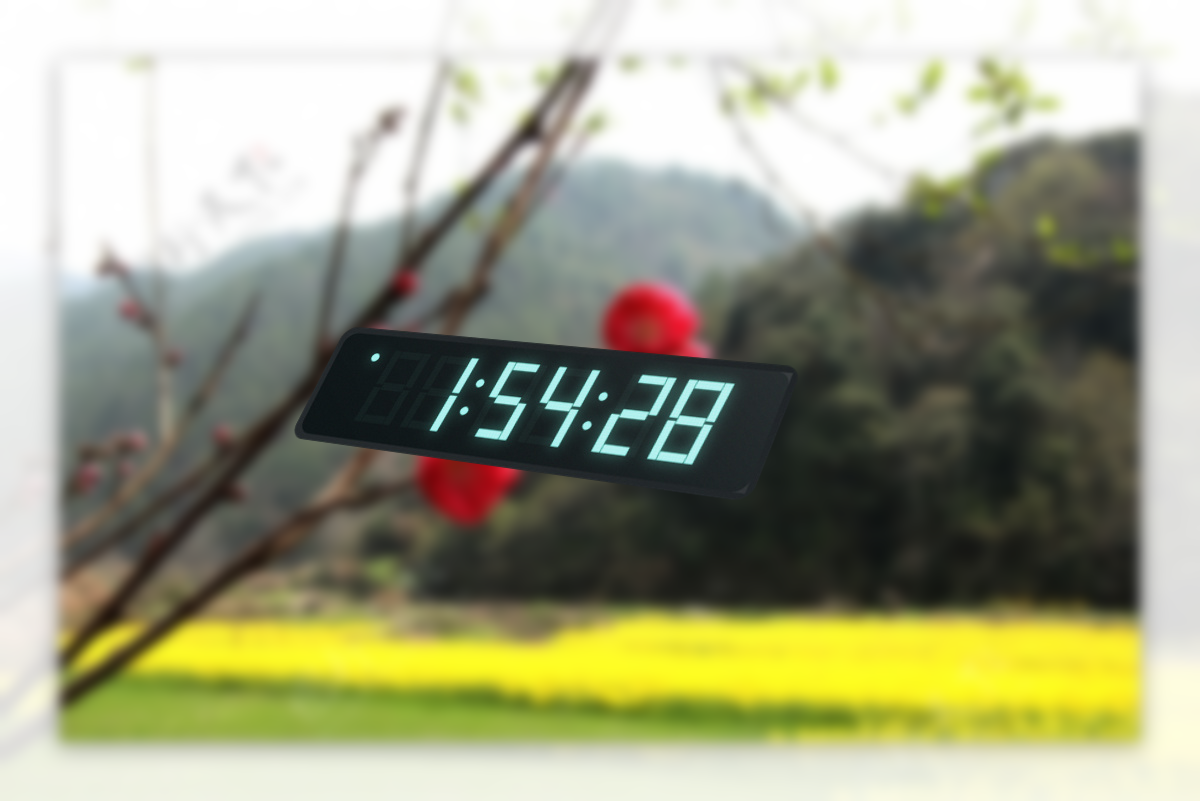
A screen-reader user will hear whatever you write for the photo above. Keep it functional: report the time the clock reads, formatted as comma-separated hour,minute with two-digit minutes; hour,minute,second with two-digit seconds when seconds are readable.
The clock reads 1,54,28
